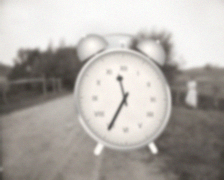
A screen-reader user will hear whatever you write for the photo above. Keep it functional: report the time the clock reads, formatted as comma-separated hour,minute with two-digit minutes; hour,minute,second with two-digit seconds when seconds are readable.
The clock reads 11,35
